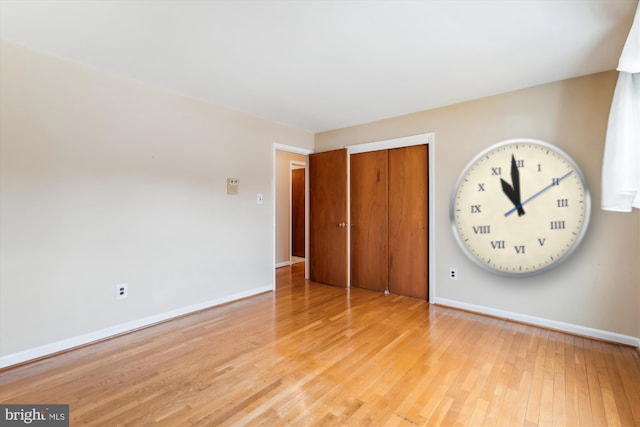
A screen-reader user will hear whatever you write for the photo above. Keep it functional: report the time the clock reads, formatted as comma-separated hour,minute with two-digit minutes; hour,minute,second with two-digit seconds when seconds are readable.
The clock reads 10,59,10
